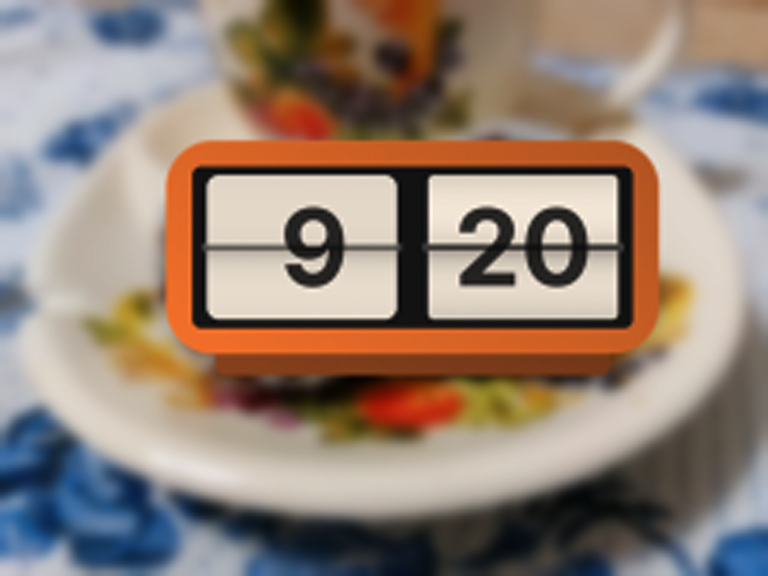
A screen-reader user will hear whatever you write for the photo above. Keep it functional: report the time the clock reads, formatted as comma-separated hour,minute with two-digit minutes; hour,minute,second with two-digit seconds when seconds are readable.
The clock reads 9,20
